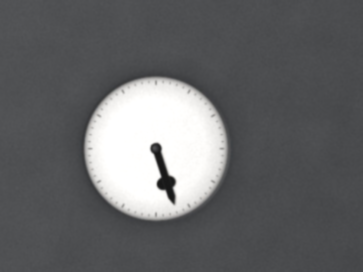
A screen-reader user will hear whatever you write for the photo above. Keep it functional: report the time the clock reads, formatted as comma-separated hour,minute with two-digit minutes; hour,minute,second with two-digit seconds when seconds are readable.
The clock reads 5,27
